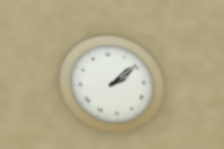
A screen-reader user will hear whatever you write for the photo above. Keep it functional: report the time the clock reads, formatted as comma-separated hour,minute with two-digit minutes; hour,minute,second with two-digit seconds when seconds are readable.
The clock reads 2,09
